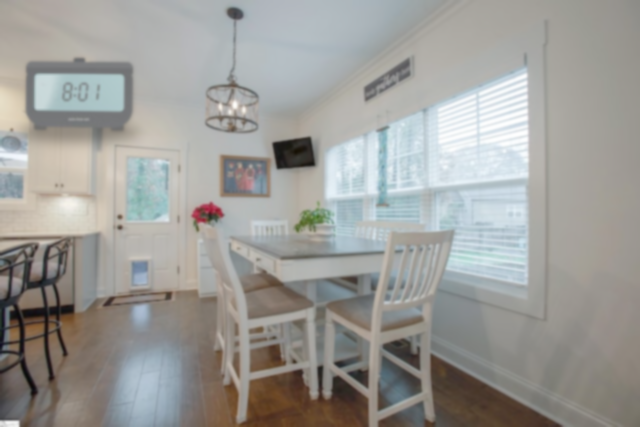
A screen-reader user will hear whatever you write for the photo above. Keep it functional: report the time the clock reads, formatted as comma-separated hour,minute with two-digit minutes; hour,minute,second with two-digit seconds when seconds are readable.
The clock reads 8,01
